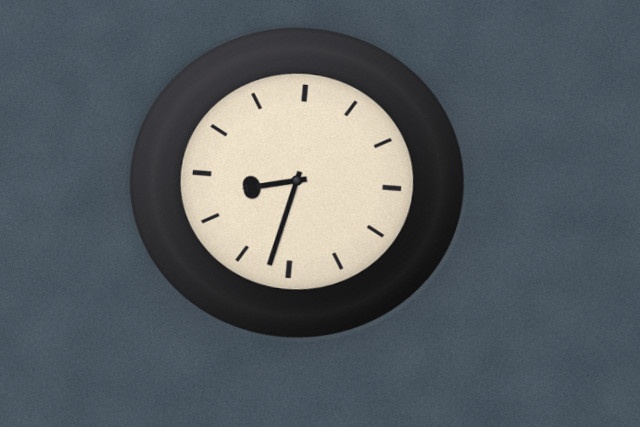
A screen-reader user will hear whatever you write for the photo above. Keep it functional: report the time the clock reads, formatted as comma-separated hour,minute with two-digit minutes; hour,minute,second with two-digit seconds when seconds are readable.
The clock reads 8,32
